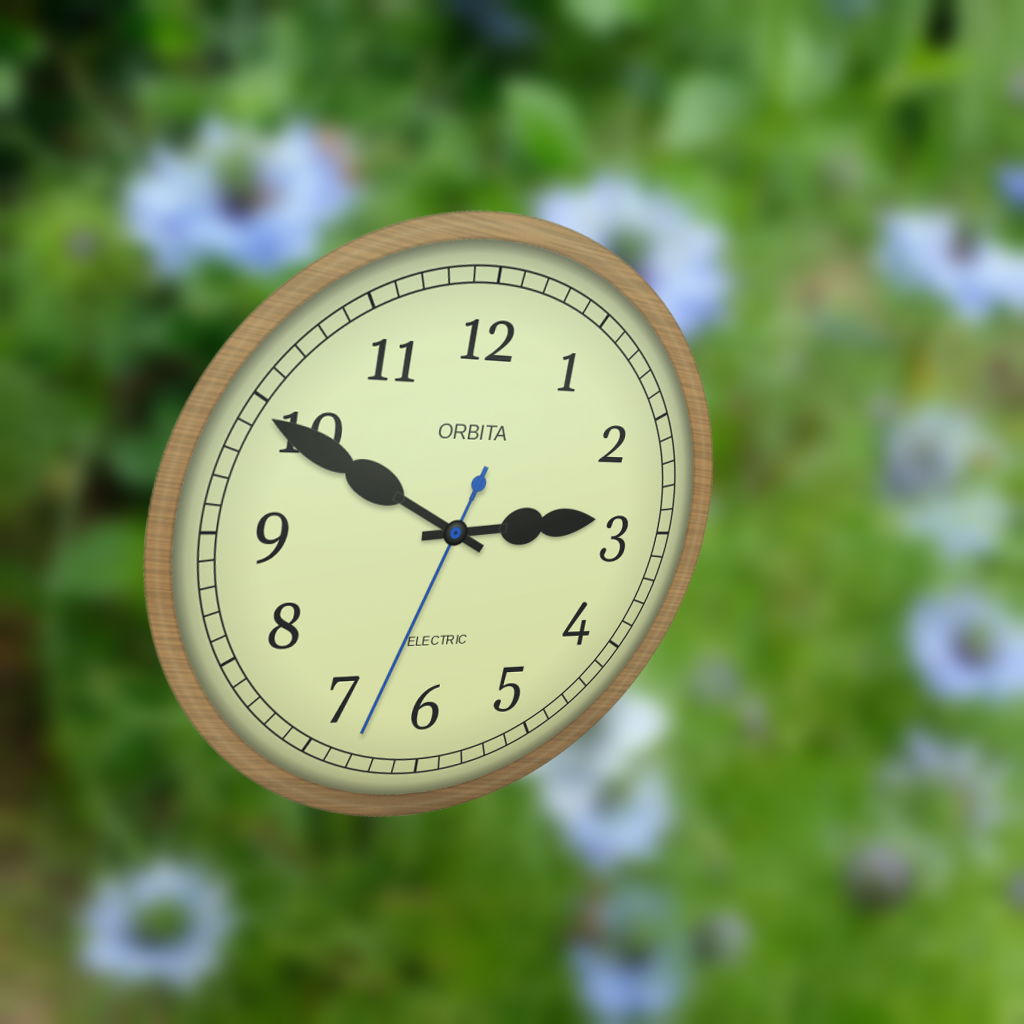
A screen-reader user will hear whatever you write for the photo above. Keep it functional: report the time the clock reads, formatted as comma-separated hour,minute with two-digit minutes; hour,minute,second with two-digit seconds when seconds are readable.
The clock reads 2,49,33
